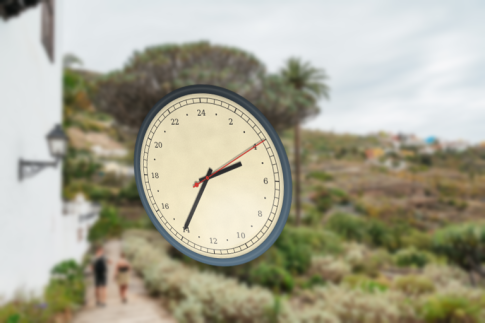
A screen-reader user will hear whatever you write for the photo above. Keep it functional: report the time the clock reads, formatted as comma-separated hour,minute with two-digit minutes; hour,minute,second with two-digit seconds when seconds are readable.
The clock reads 4,35,10
